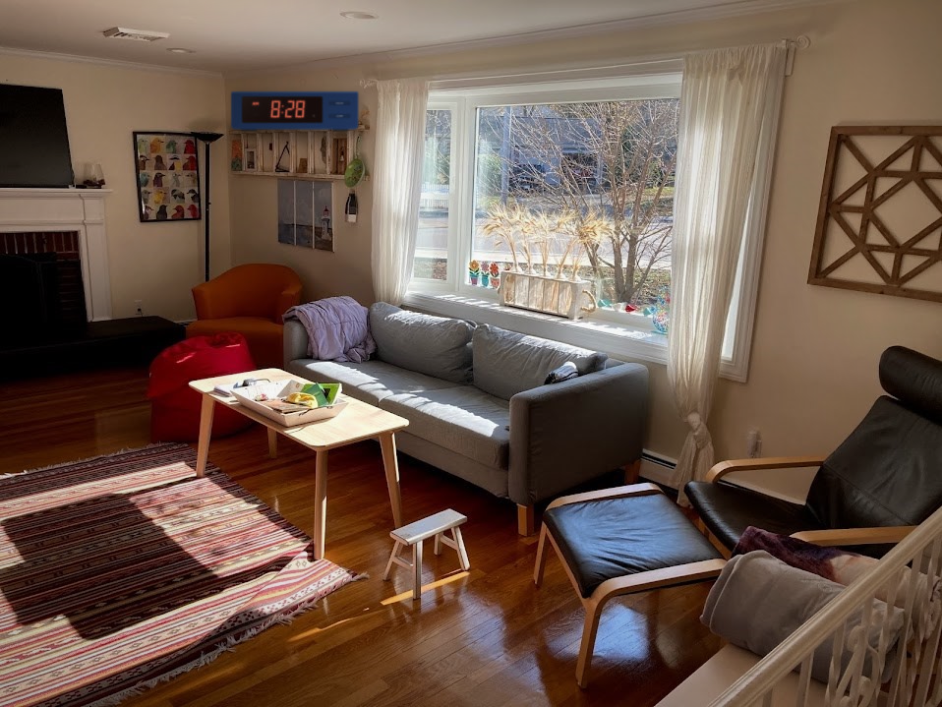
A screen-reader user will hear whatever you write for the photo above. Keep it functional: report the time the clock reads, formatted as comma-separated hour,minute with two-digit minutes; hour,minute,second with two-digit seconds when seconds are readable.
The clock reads 8,28
